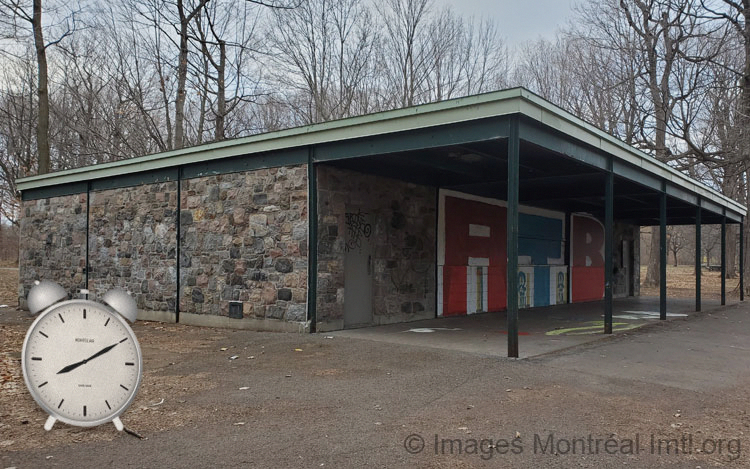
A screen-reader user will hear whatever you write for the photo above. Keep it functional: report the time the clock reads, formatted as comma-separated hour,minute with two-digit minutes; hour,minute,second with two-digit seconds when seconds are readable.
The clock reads 8,10
